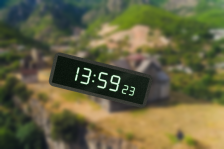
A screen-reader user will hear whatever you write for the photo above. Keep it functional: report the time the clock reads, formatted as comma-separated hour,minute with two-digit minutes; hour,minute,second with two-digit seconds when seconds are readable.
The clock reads 13,59,23
